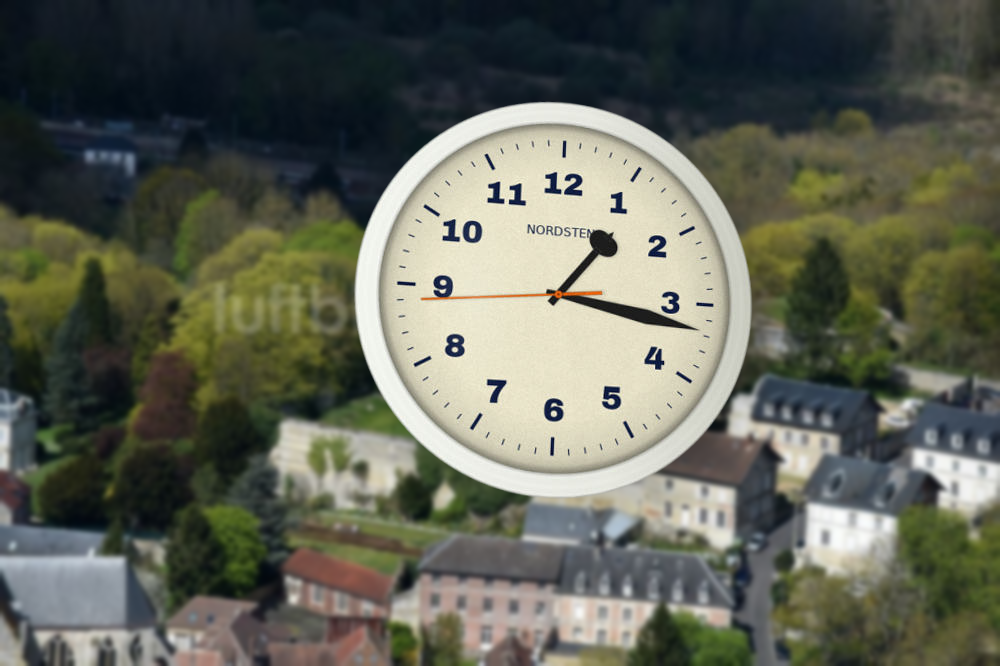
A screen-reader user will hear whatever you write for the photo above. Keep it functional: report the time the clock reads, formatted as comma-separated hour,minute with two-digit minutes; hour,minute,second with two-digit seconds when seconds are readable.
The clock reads 1,16,44
